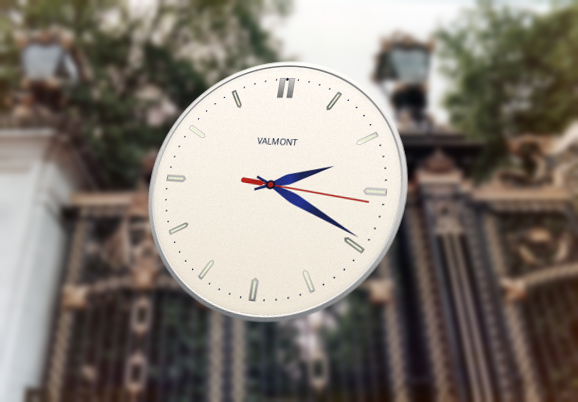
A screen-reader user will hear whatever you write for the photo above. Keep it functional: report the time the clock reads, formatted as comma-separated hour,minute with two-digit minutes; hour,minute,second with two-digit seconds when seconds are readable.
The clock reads 2,19,16
